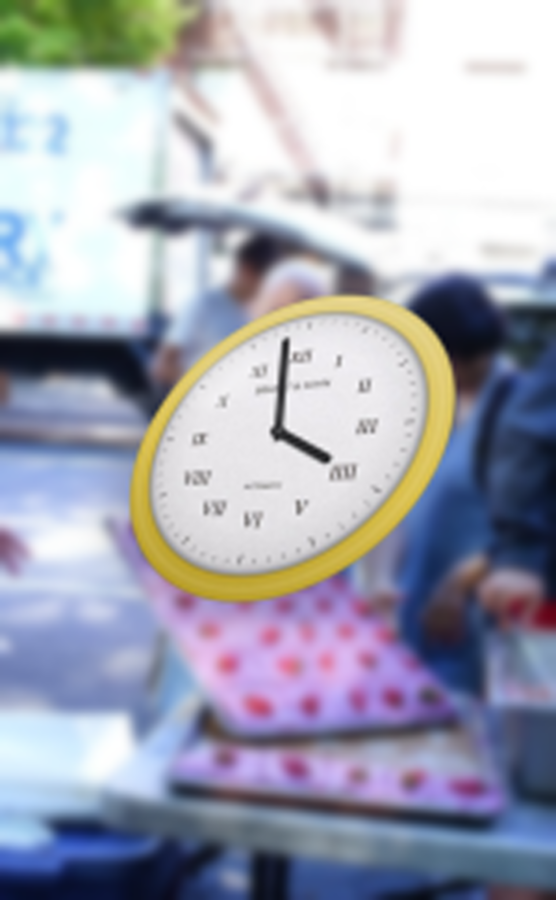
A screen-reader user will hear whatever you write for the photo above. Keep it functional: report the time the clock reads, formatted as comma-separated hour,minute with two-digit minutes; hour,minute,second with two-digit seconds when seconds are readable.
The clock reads 3,58
